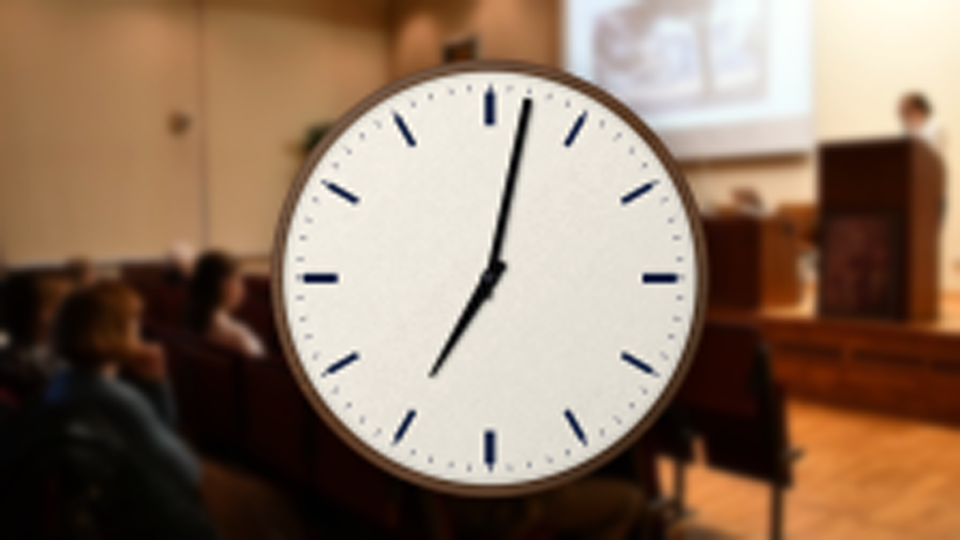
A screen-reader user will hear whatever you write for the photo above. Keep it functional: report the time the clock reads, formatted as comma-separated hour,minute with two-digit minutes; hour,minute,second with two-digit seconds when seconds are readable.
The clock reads 7,02
